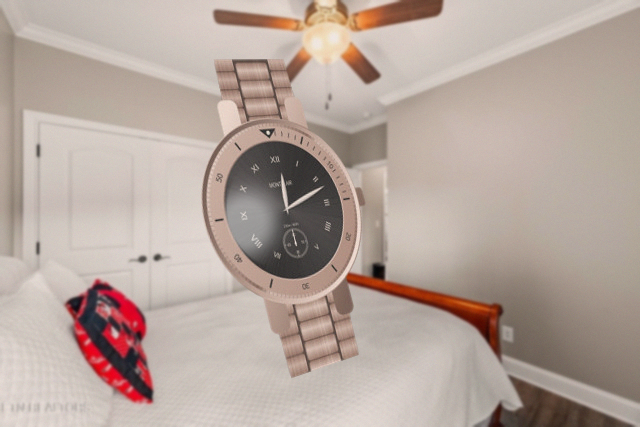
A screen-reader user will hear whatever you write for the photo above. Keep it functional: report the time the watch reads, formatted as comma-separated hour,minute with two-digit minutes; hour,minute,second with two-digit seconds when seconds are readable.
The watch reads 12,12
